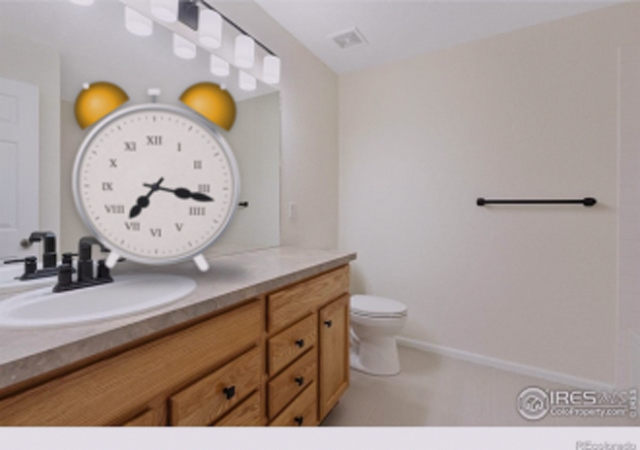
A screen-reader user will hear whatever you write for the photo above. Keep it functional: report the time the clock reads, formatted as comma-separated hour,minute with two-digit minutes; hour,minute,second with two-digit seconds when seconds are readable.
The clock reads 7,17
